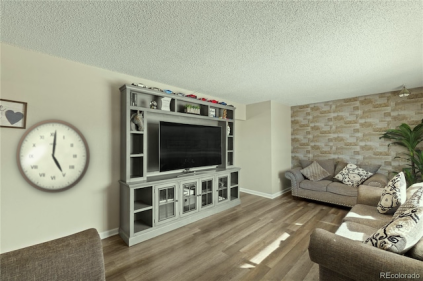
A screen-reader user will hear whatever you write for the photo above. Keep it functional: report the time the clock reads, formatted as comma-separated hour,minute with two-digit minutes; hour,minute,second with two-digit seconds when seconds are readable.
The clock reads 5,01
